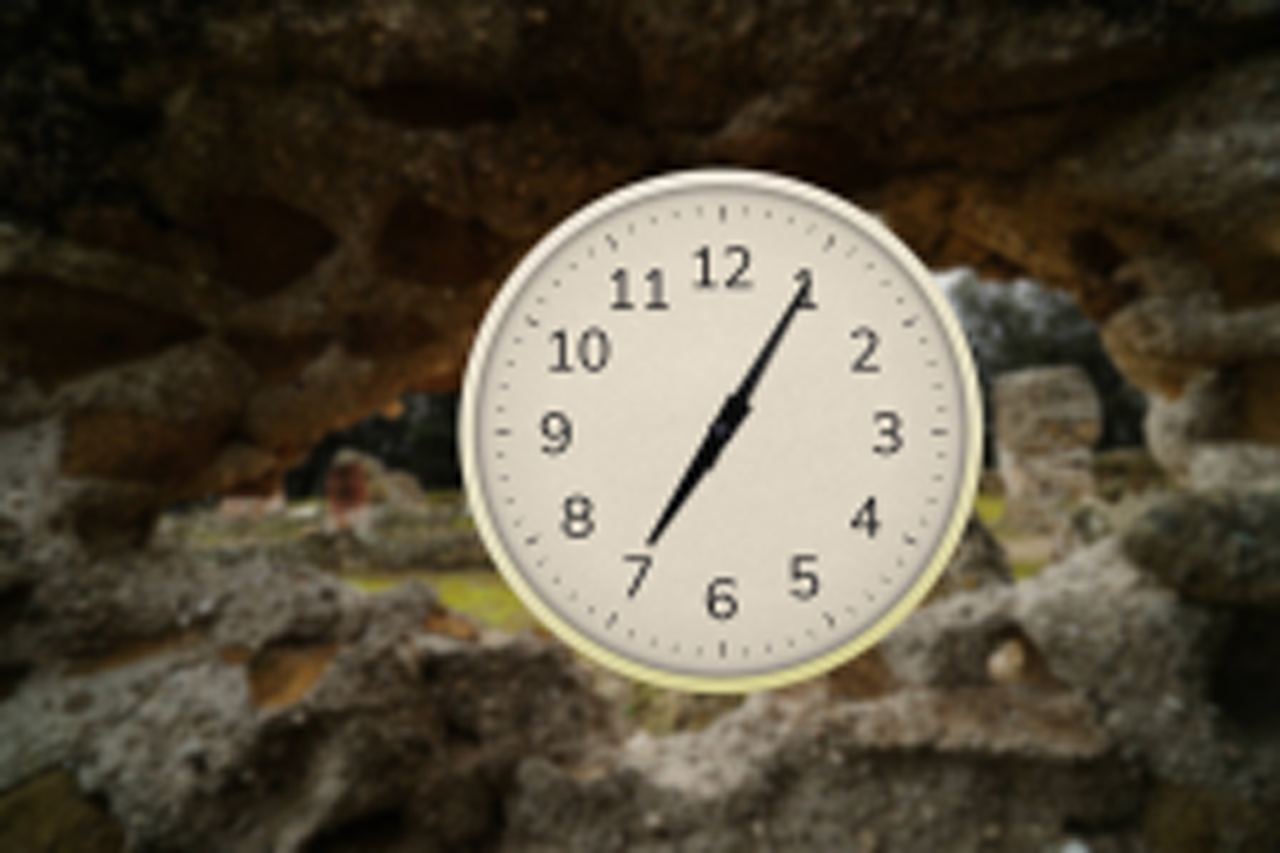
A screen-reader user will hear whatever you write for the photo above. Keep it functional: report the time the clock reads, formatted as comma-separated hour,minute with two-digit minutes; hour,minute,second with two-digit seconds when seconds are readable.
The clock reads 7,05
